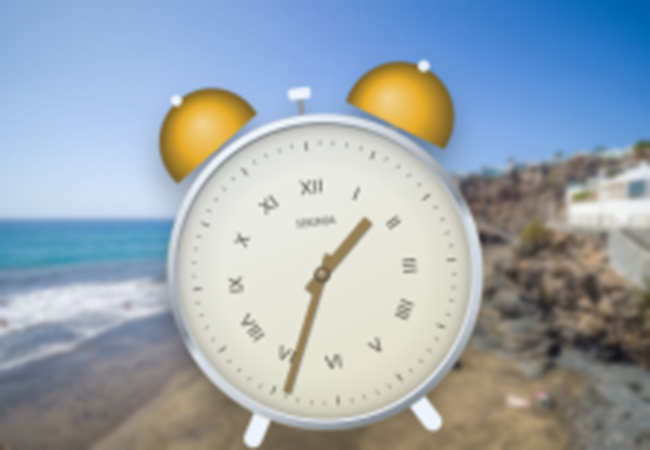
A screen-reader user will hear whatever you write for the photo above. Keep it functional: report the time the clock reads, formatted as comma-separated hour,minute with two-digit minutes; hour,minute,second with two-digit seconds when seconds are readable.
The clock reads 1,34
